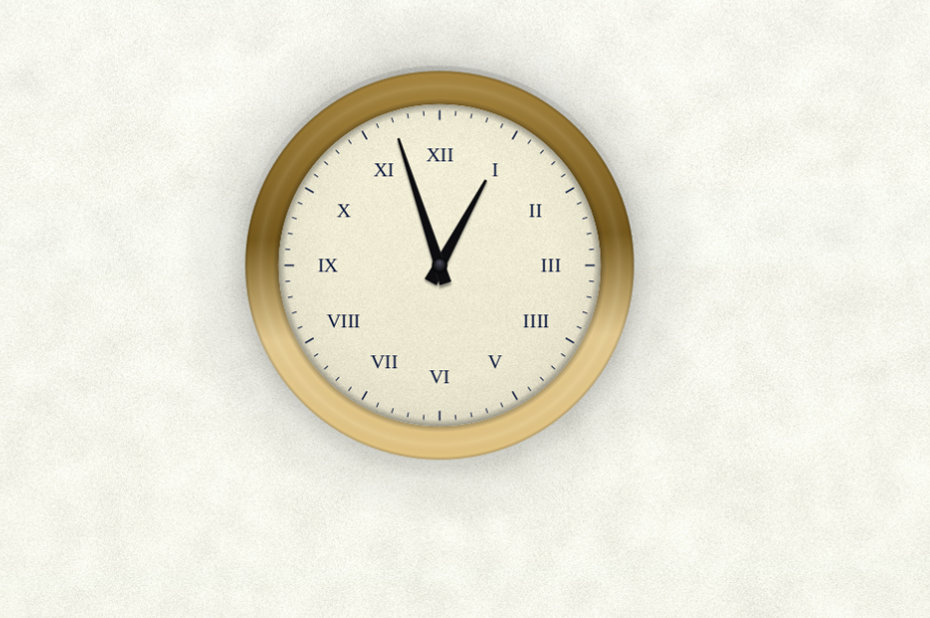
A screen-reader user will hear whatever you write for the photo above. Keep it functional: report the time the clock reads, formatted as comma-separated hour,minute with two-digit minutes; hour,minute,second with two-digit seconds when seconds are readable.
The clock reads 12,57
